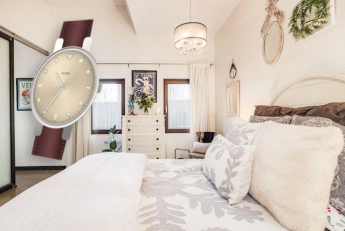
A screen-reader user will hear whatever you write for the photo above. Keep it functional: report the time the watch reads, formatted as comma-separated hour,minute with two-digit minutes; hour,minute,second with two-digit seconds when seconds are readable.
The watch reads 10,35
